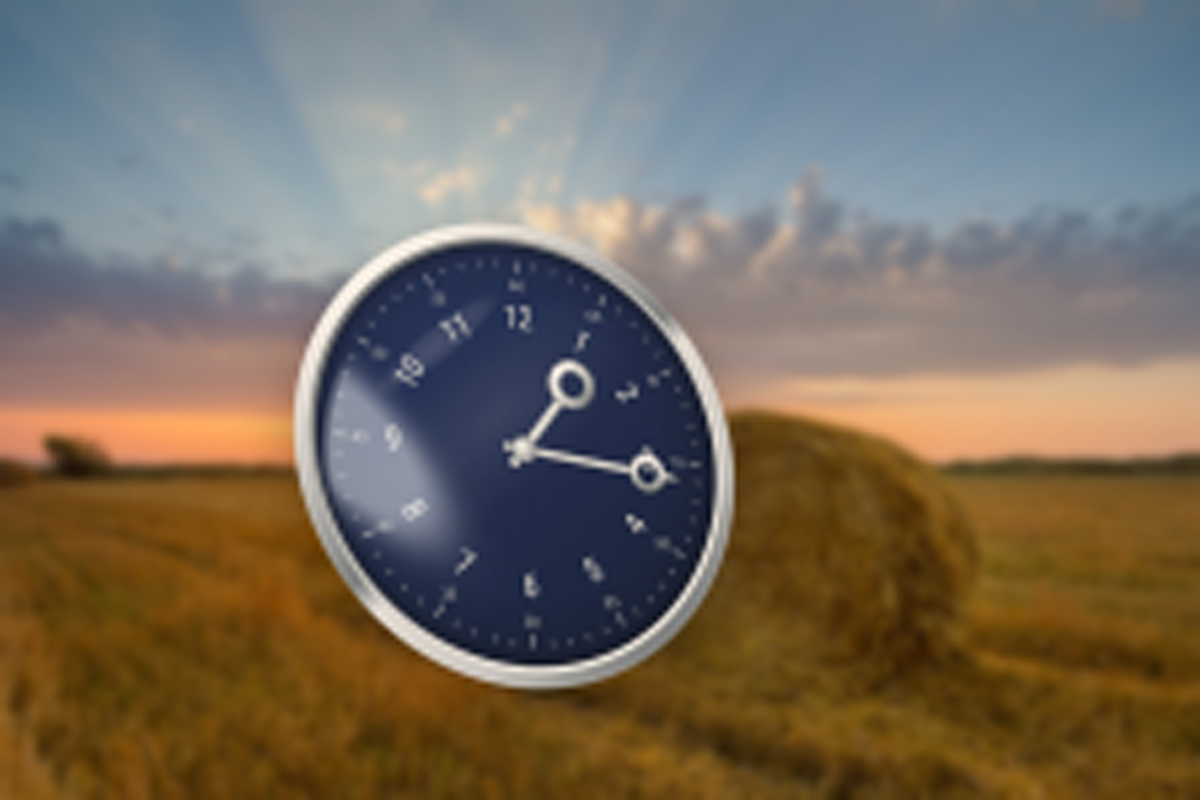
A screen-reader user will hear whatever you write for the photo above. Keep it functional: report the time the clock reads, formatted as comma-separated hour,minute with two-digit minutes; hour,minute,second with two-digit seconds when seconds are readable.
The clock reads 1,16
